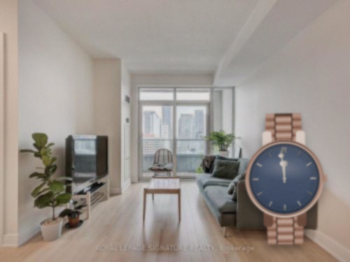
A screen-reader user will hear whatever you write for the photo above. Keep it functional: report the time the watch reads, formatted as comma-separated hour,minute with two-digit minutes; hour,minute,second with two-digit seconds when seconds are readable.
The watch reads 11,59
